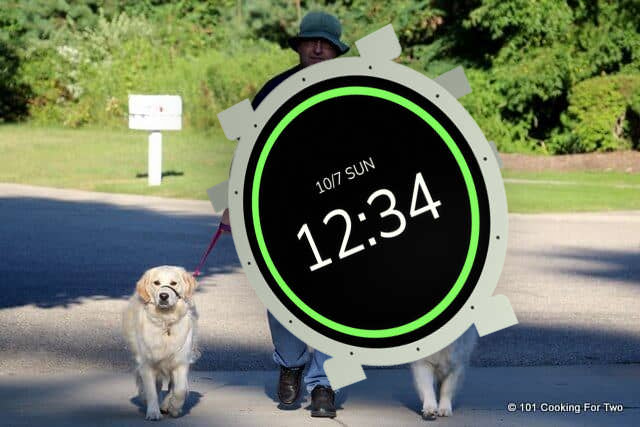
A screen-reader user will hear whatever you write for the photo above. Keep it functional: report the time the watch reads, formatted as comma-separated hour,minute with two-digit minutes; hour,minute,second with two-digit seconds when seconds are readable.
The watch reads 12,34
